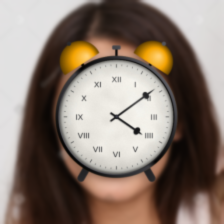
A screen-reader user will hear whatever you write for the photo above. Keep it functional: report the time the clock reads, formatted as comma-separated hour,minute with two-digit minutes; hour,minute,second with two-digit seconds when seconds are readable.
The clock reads 4,09
